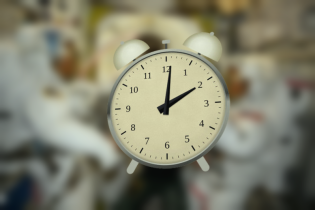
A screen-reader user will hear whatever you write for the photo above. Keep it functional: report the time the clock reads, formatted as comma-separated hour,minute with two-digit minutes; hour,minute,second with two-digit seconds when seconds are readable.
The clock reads 2,01
